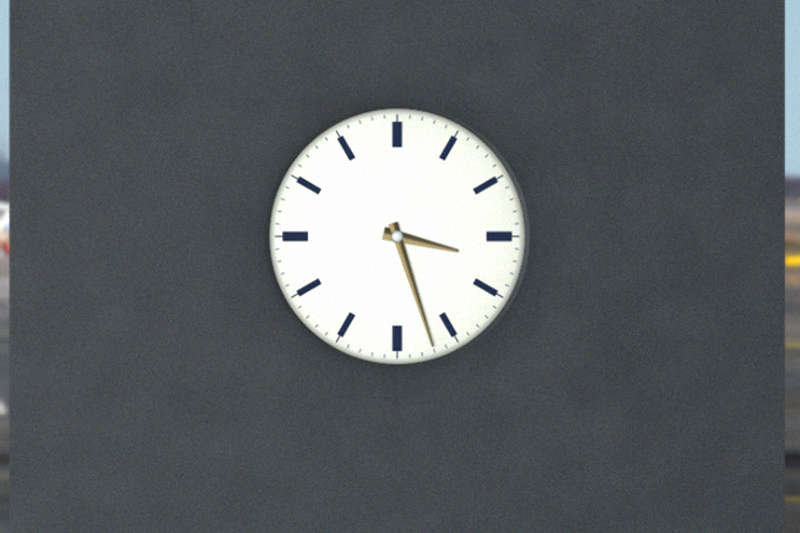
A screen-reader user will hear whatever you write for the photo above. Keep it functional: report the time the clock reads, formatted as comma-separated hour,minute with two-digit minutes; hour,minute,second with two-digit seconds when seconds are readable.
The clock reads 3,27
